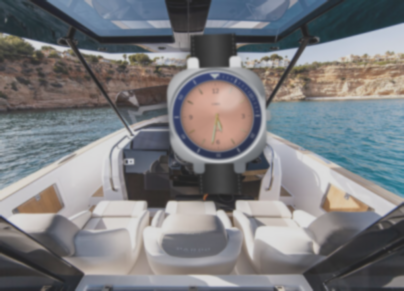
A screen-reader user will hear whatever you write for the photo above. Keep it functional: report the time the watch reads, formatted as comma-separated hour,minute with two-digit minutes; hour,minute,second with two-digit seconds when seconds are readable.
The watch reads 5,32
